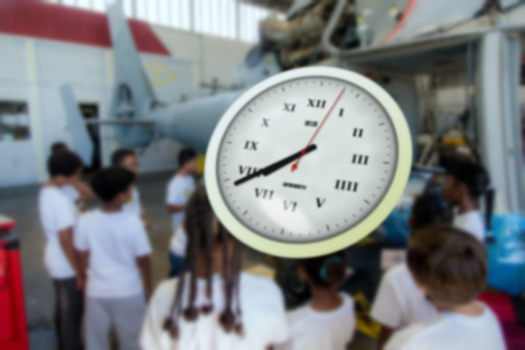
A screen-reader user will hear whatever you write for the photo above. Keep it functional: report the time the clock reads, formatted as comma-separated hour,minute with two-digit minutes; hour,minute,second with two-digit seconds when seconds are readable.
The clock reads 7,39,03
